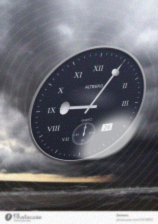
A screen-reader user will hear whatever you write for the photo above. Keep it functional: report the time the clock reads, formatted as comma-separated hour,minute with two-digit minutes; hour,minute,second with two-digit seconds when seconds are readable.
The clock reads 9,05
